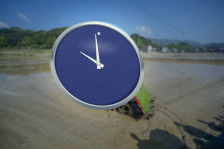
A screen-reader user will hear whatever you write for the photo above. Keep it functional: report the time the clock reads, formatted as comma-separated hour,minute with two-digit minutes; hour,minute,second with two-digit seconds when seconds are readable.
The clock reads 9,59
